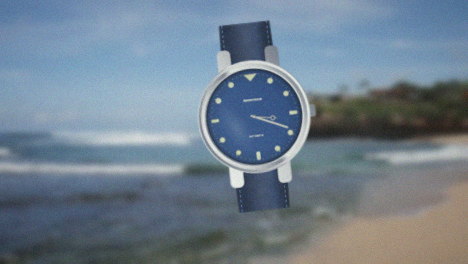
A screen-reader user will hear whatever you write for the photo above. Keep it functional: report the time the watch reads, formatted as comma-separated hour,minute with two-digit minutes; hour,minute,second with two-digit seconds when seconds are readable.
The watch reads 3,19
